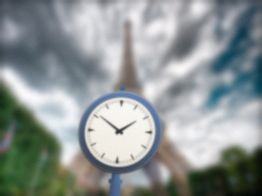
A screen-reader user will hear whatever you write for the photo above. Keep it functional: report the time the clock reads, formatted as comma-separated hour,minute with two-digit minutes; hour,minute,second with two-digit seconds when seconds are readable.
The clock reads 1,51
